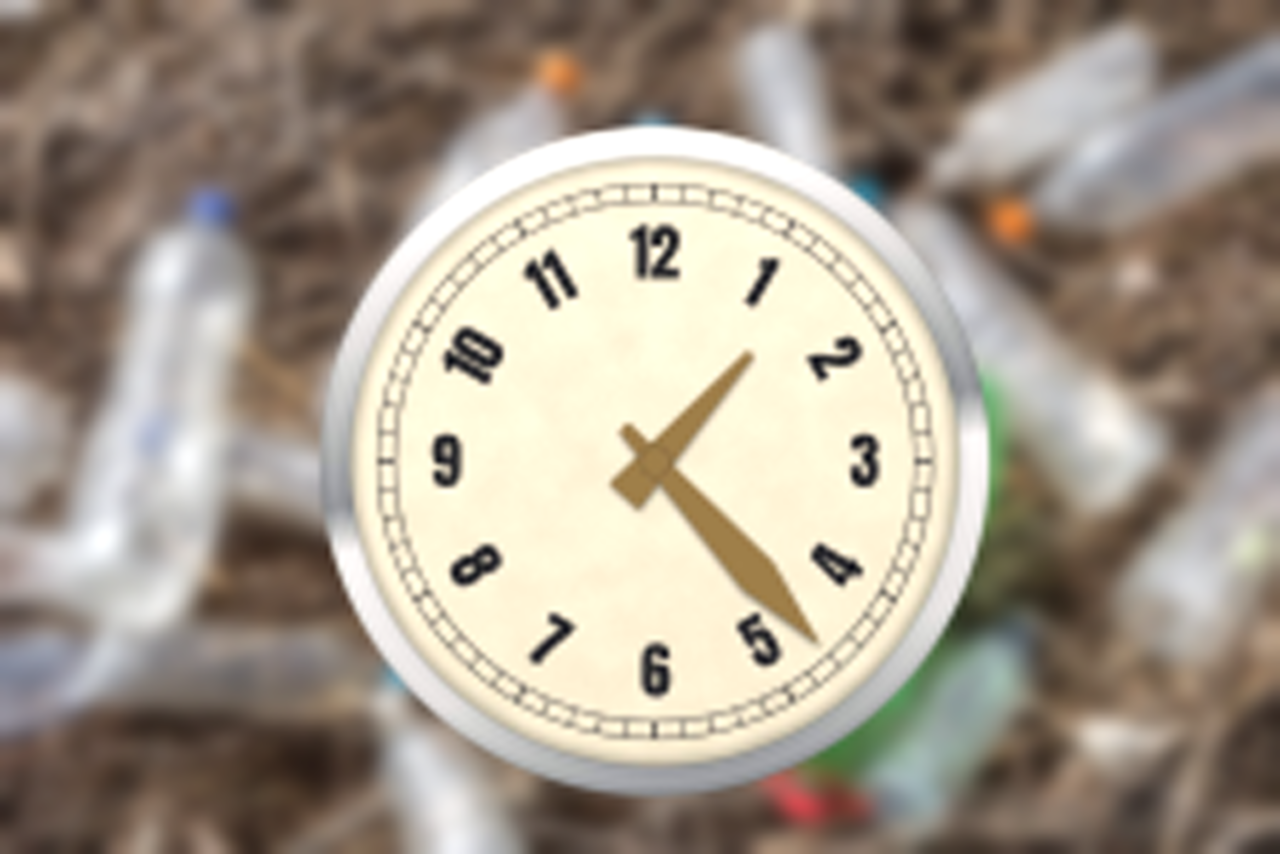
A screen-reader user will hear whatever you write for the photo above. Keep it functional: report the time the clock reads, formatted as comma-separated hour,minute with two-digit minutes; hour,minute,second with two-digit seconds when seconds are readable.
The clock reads 1,23
